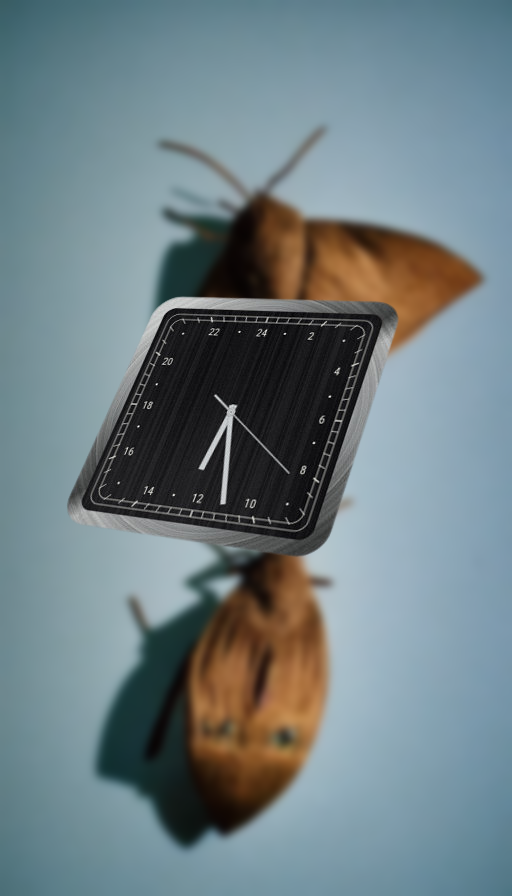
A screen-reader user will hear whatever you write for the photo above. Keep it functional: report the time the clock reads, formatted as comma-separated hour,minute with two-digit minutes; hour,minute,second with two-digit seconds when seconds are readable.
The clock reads 12,27,21
